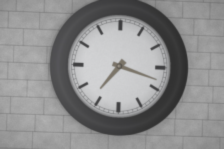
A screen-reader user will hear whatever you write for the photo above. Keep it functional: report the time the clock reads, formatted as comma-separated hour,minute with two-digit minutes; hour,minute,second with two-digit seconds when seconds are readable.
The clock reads 7,18
